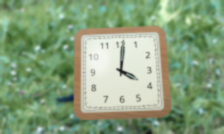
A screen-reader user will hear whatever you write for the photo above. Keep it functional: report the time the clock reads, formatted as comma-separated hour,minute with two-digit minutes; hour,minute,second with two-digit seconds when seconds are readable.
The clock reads 4,01
